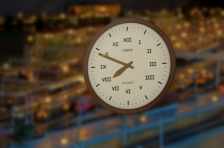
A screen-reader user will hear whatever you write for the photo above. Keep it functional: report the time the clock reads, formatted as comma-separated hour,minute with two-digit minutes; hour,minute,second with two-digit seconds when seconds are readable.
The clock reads 7,49
